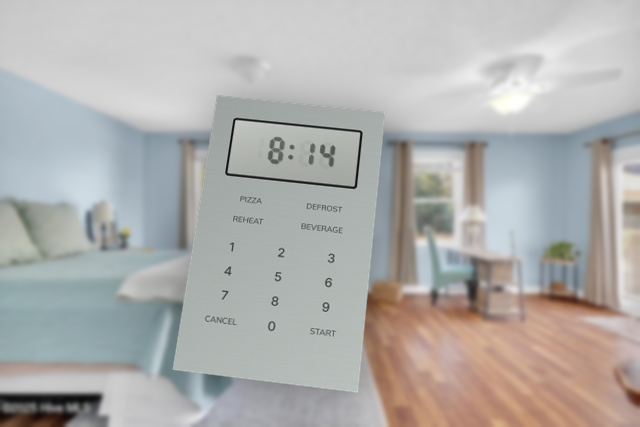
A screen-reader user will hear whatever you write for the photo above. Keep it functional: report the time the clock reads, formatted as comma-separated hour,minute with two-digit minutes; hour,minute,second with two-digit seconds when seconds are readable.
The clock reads 8,14
